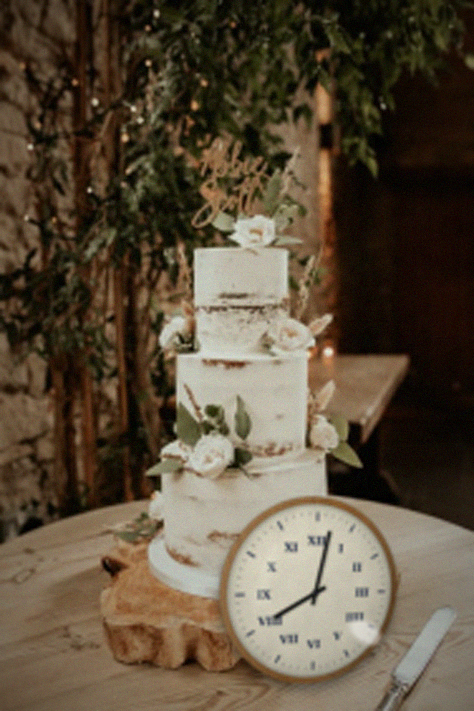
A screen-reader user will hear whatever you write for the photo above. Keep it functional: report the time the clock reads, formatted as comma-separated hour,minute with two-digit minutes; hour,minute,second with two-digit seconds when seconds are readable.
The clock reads 8,02
